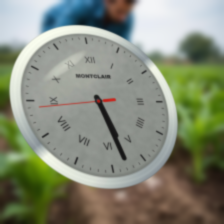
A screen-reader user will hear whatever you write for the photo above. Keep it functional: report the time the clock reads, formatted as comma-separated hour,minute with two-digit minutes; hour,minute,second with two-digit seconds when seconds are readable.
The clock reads 5,27,44
